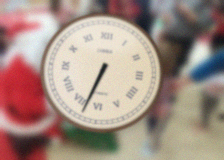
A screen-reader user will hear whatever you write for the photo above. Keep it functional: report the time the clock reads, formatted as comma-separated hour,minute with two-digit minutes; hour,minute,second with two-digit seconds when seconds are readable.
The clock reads 6,33
